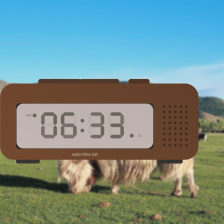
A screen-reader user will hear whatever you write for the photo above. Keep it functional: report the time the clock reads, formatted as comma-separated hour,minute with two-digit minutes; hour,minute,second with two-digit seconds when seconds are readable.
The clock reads 6,33
